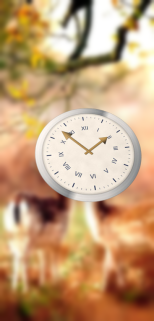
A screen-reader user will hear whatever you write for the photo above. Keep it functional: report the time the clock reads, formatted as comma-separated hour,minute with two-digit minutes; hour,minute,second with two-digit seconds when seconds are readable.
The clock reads 1,53
